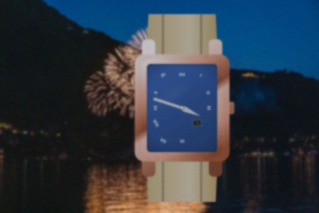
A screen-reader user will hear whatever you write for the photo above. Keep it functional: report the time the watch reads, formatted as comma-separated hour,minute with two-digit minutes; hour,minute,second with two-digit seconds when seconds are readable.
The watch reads 3,48
